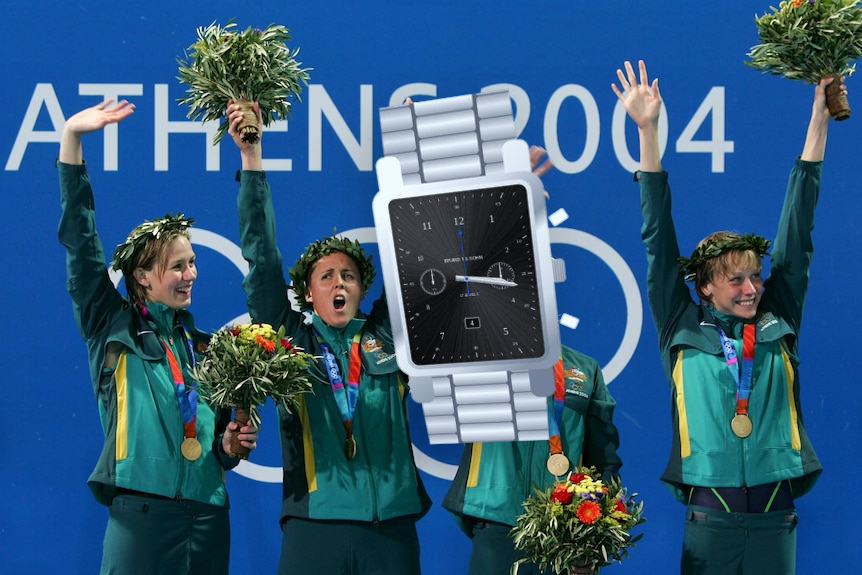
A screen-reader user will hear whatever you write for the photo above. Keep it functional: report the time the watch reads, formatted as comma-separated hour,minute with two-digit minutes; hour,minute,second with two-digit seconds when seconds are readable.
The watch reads 3,17
